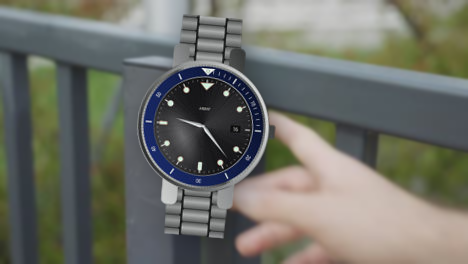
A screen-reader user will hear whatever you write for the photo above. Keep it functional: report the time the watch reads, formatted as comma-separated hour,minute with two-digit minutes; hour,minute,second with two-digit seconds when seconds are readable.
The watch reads 9,23
